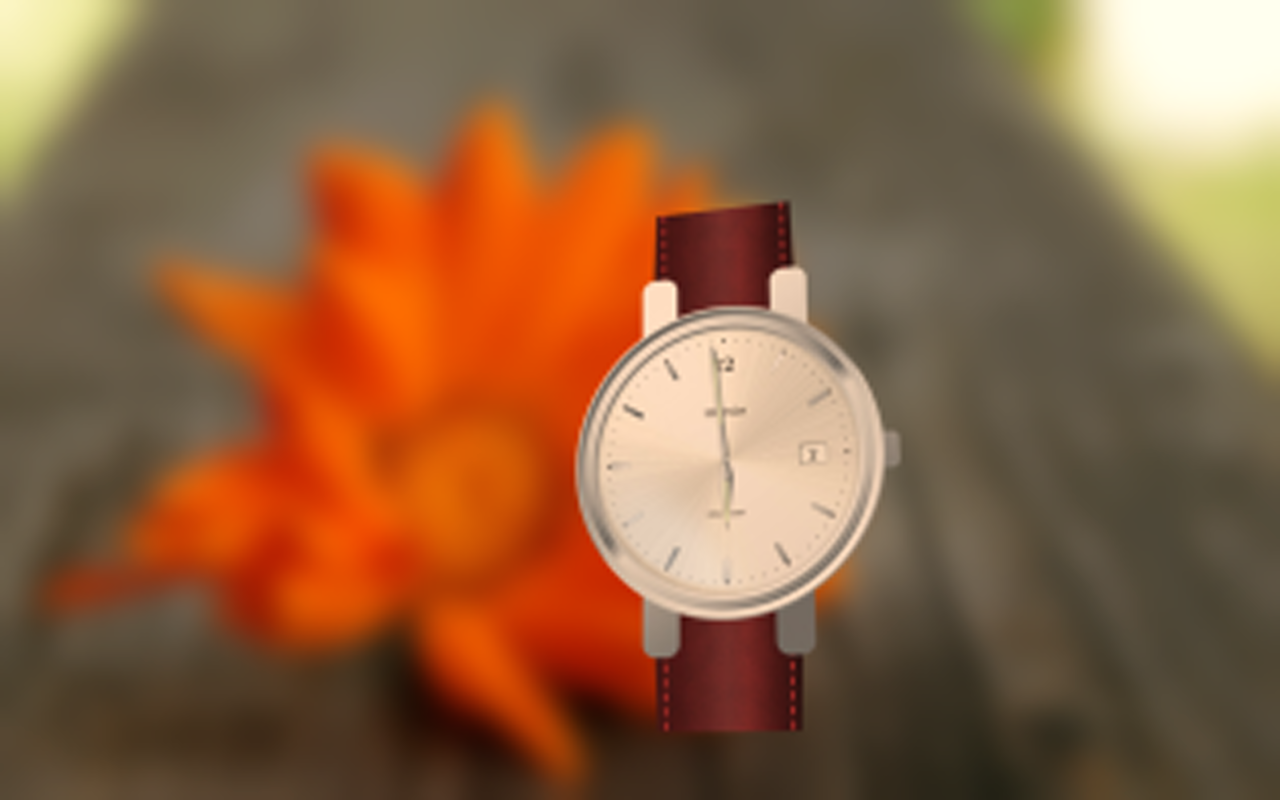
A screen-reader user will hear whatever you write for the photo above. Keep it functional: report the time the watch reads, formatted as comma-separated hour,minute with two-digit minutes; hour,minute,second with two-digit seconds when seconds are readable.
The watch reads 5,59
